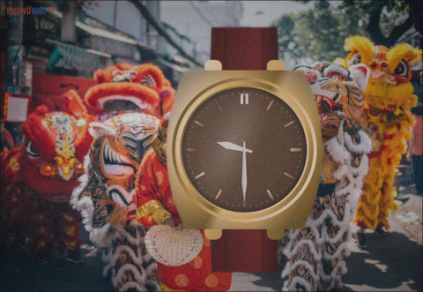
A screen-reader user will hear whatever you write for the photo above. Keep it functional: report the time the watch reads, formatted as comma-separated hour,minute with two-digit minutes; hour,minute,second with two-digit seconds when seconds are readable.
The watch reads 9,30
